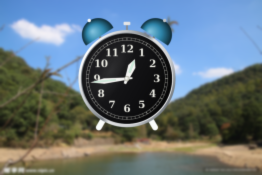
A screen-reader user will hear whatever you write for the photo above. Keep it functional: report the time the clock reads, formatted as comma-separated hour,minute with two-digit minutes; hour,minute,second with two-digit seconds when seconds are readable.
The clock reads 12,44
